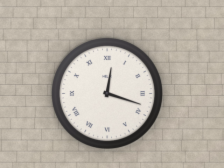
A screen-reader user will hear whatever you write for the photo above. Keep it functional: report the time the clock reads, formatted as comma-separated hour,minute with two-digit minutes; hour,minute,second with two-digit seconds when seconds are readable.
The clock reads 12,18
